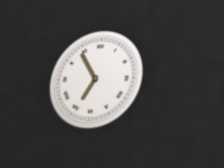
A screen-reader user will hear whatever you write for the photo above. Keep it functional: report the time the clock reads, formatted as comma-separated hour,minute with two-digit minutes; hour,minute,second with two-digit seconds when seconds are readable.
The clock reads 6,54
